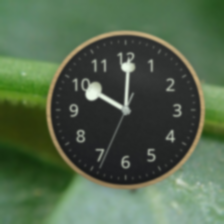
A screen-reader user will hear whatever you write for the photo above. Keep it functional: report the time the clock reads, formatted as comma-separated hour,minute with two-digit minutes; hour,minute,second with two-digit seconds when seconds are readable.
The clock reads 10,00,34
